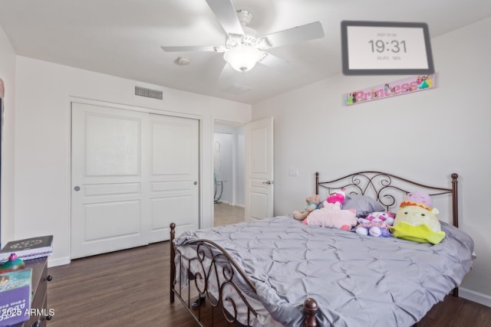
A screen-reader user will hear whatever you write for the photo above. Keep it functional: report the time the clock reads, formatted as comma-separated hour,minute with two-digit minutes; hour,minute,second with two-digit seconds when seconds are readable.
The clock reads 19,31
